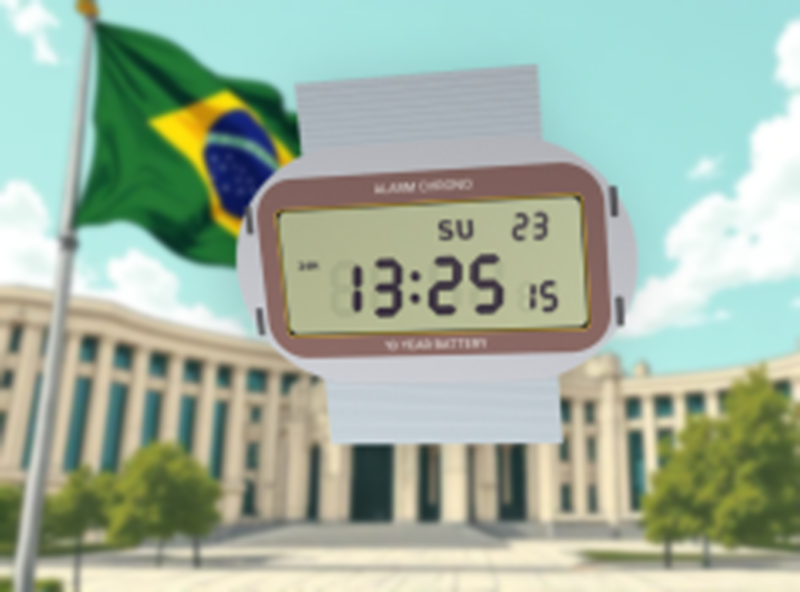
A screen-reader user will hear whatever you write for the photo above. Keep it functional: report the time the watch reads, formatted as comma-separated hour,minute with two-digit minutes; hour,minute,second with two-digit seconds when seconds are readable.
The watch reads 13,25,15
